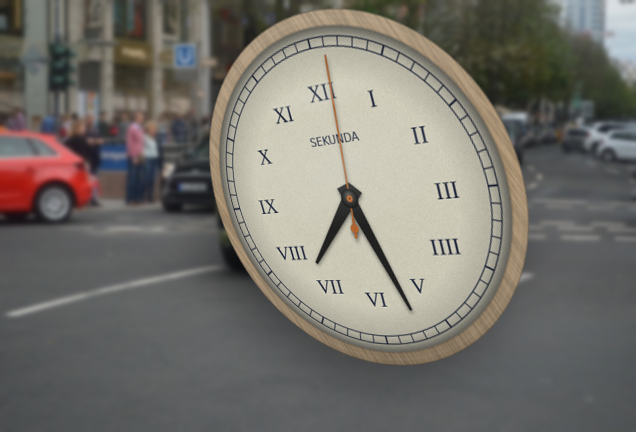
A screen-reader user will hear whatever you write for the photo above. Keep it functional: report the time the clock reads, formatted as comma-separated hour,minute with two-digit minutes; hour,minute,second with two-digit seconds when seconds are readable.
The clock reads 7,27,01
